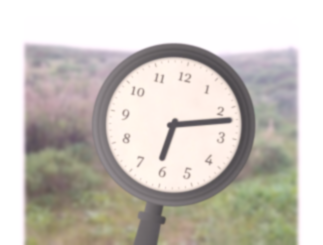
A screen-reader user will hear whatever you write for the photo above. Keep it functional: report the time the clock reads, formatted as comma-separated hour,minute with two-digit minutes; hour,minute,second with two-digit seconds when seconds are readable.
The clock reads 6,12
